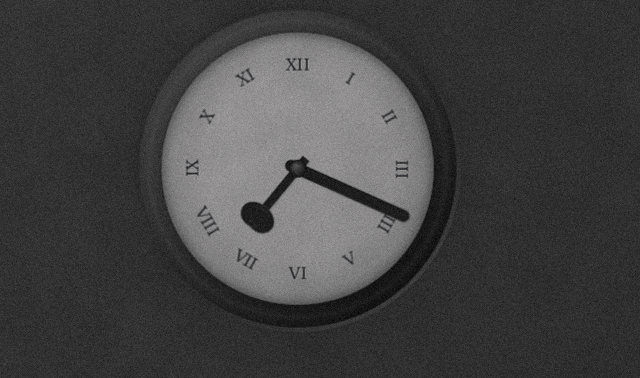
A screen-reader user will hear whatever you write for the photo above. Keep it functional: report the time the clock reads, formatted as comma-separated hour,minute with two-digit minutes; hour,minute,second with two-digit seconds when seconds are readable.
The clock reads 7,19
